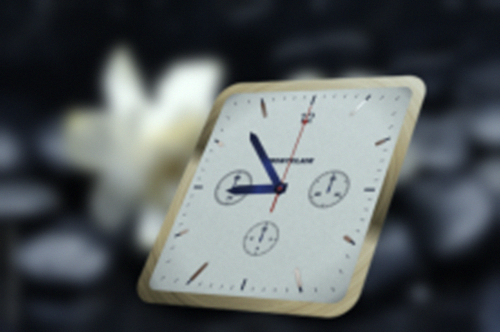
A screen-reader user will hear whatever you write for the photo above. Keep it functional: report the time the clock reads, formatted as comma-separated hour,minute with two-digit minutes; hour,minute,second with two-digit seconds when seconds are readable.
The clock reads 8,53
